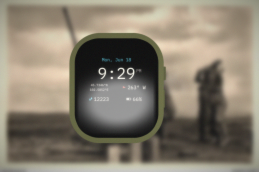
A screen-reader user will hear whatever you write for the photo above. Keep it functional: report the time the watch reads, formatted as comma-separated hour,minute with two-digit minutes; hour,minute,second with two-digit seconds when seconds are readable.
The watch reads 9,29
